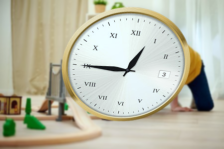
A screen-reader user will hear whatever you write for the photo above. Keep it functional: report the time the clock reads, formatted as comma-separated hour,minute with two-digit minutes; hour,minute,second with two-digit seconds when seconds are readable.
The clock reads 12,45
